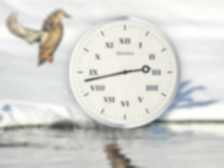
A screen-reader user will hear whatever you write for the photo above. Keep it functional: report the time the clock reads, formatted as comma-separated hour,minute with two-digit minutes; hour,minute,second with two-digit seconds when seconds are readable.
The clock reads 2,43
